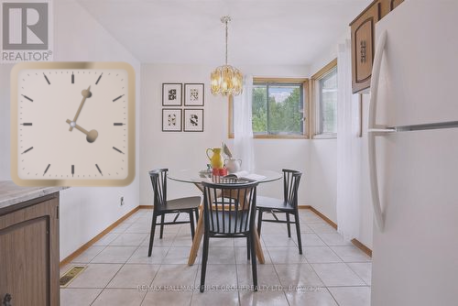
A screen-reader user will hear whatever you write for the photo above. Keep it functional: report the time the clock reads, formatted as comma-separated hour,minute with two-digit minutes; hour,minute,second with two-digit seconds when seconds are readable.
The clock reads 4,04
